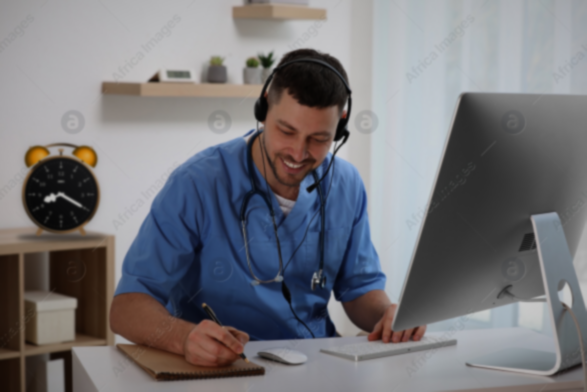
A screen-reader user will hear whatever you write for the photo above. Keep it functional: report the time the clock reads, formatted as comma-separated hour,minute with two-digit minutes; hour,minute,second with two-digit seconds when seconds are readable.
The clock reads 8,20
